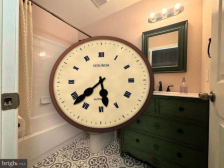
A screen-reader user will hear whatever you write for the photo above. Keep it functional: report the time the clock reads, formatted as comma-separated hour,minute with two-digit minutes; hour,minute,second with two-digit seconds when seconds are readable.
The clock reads 5,38
